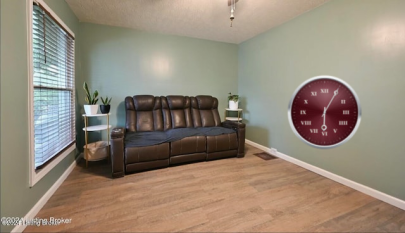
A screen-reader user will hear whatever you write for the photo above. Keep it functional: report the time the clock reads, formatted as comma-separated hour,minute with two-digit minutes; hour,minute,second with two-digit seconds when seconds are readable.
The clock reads 6,05
